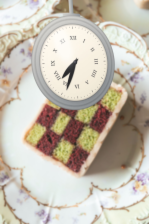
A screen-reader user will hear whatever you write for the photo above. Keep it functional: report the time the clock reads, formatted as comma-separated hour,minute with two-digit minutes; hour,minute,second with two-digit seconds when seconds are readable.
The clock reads 7,34
